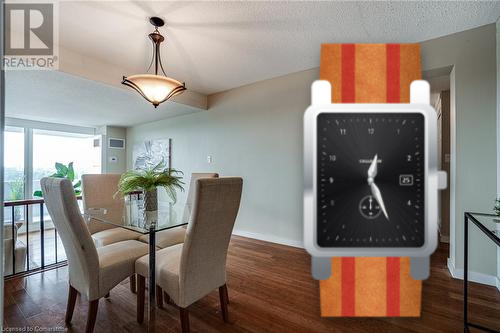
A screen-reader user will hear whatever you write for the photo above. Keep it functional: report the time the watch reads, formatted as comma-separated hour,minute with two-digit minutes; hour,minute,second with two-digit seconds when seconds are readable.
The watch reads 12,26
